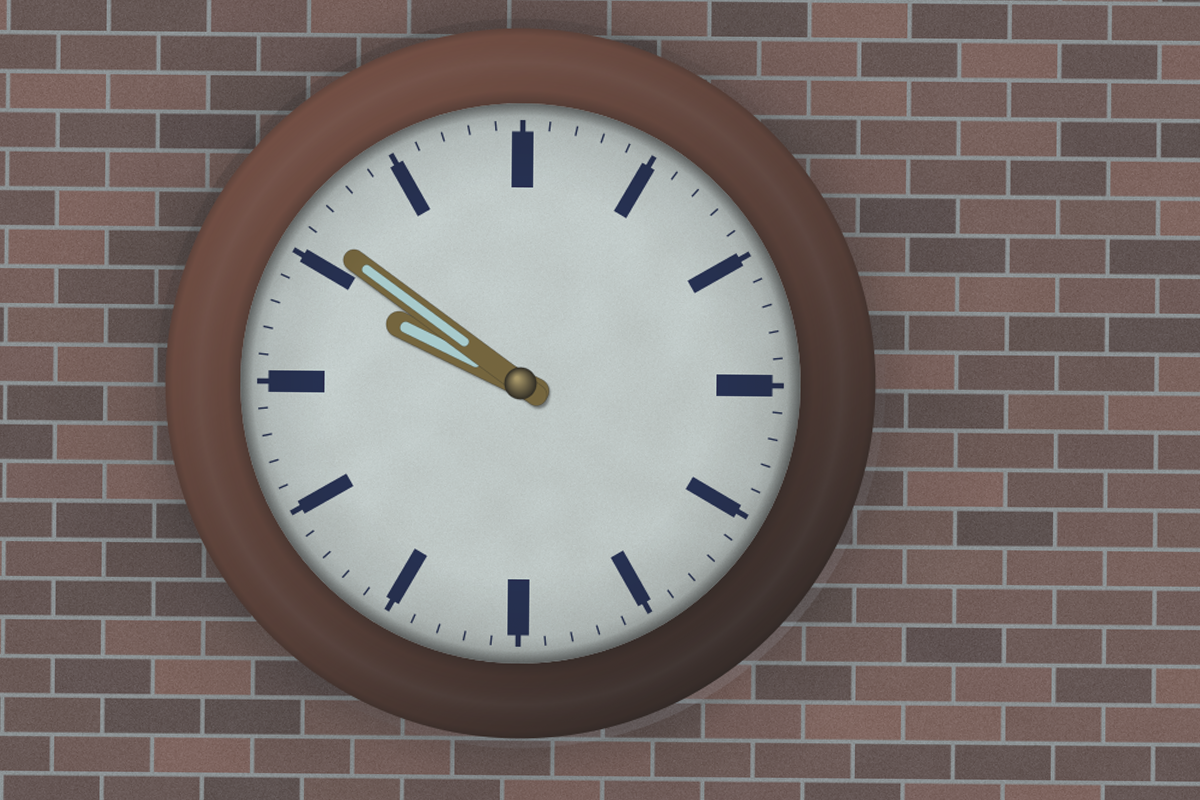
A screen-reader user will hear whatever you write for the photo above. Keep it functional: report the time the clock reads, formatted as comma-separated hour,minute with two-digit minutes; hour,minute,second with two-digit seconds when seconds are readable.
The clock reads 9,51
